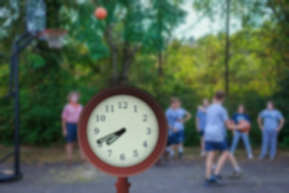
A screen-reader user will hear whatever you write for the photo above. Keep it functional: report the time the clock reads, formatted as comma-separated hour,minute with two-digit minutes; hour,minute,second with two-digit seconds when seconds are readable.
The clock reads 7,41
